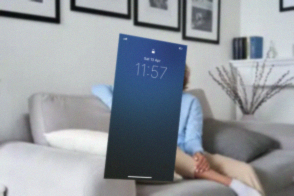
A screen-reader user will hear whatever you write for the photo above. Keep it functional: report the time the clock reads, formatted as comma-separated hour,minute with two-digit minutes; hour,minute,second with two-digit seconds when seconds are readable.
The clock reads 11,57
